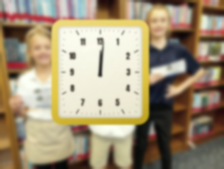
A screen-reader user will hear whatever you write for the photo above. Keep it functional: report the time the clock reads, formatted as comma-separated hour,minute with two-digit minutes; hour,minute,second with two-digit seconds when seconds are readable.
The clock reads 12,01
